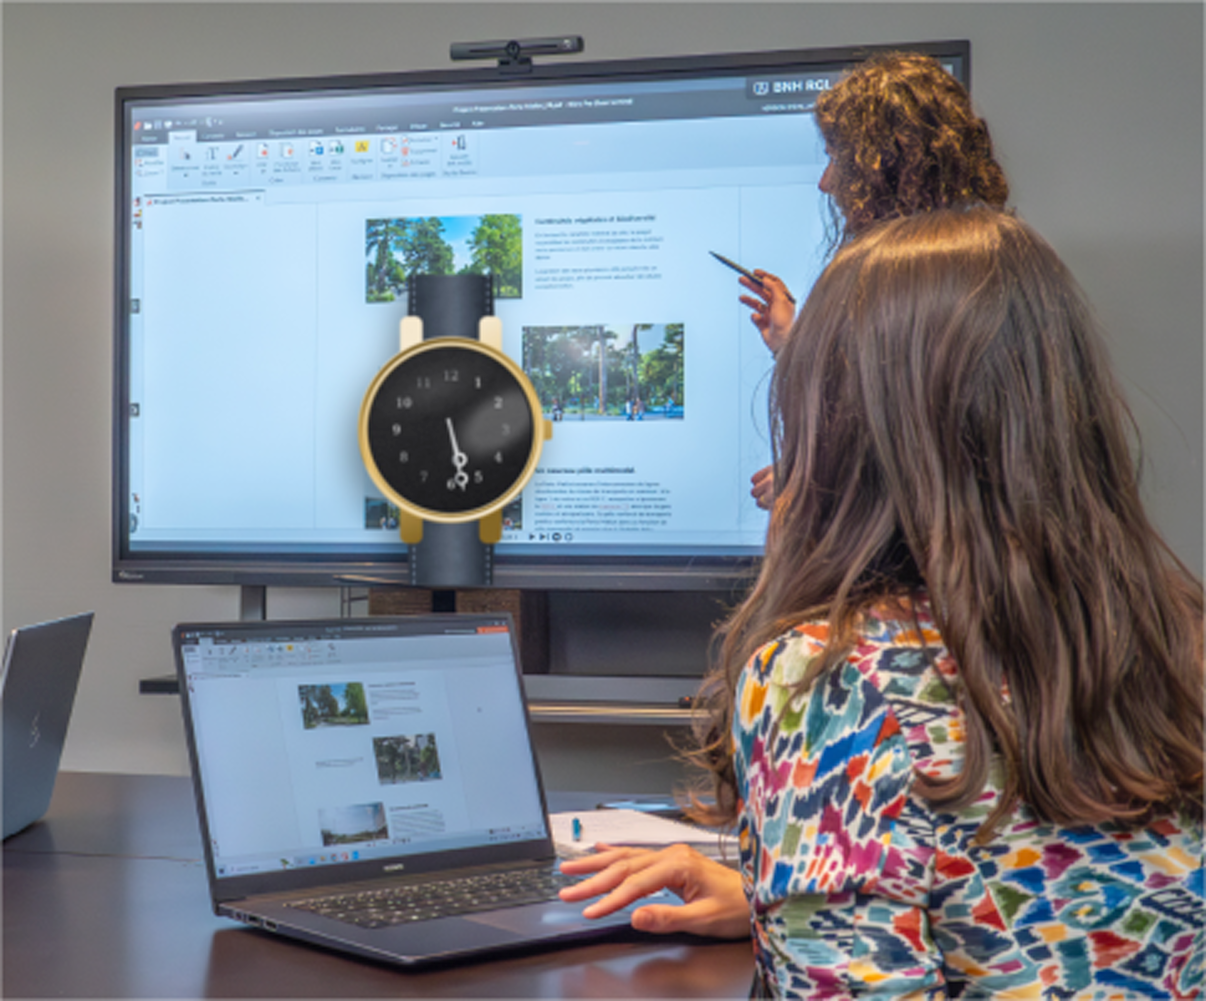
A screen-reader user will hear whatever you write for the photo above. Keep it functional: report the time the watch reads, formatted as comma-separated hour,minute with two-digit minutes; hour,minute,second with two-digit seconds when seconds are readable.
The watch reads 5,28
